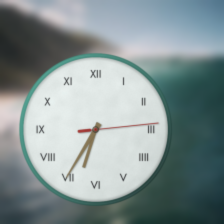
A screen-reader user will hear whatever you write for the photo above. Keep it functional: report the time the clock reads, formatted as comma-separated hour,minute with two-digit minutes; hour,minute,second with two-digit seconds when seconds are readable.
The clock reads 6,35,14
